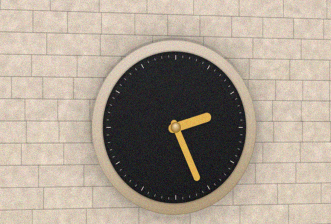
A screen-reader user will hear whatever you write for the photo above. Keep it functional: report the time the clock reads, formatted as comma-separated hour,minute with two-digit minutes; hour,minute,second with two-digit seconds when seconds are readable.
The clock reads 2,26
